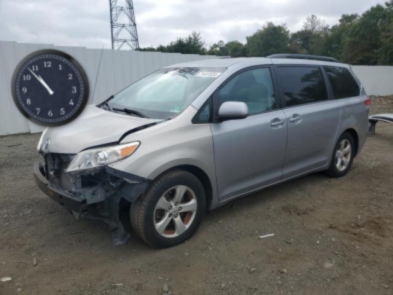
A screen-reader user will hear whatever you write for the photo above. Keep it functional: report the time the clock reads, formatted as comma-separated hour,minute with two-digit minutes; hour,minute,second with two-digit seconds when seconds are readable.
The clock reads 10,53
